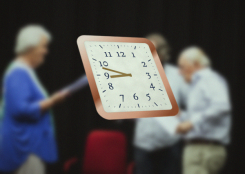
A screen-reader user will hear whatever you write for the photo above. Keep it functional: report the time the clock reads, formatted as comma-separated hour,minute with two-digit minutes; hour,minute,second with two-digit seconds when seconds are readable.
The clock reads 8,48
